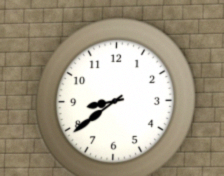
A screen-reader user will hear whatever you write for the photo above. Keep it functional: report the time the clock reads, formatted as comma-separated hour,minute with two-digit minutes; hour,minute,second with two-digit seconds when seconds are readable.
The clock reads 8,39
